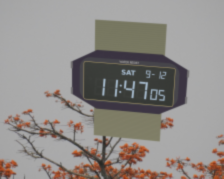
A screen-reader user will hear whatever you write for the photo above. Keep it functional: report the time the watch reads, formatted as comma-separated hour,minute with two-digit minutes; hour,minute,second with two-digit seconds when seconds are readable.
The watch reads 11,47,05
